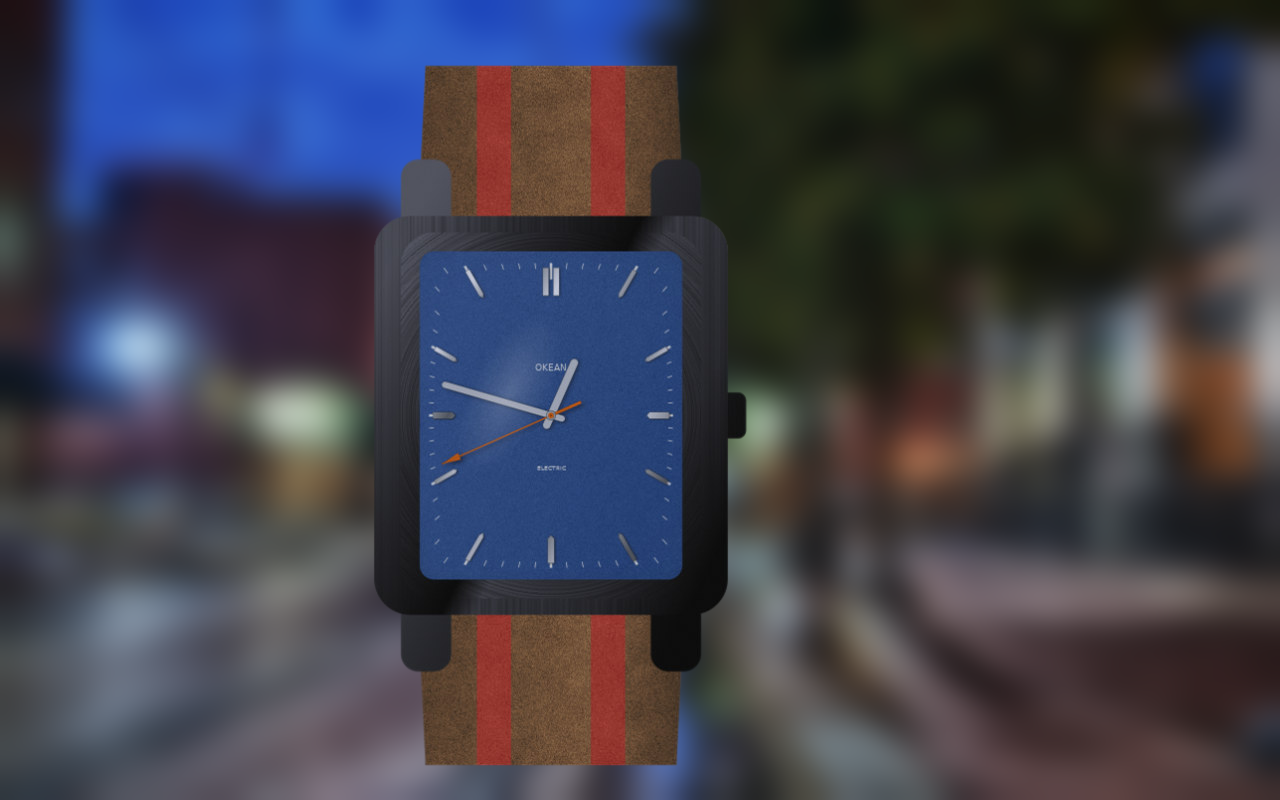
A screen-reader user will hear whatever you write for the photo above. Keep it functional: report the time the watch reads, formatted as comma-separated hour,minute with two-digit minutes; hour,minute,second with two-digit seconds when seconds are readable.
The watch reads 12,47,41
